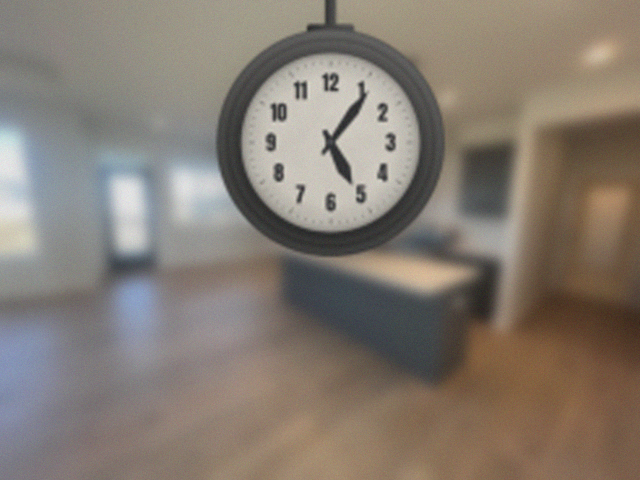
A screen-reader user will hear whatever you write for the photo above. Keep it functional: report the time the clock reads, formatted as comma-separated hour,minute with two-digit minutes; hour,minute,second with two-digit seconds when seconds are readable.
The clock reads 5,06
